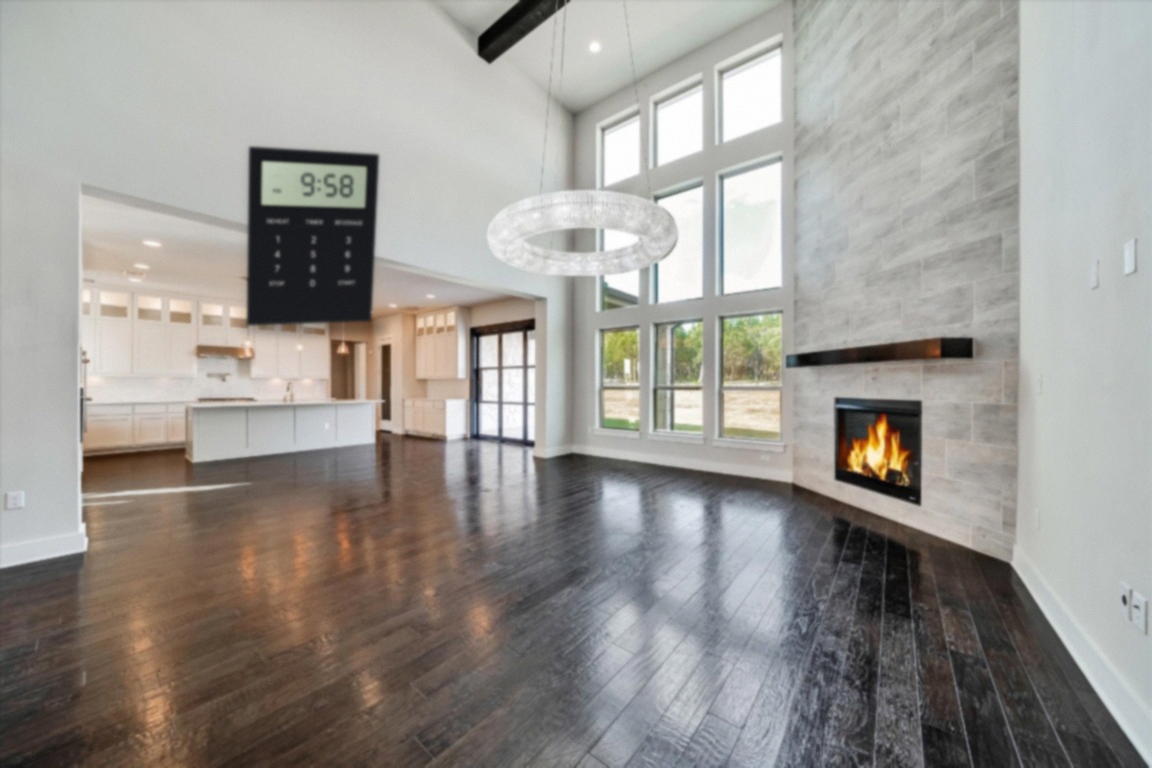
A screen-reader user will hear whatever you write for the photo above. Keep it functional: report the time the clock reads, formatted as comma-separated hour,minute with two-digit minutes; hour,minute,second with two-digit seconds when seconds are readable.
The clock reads 9,58
